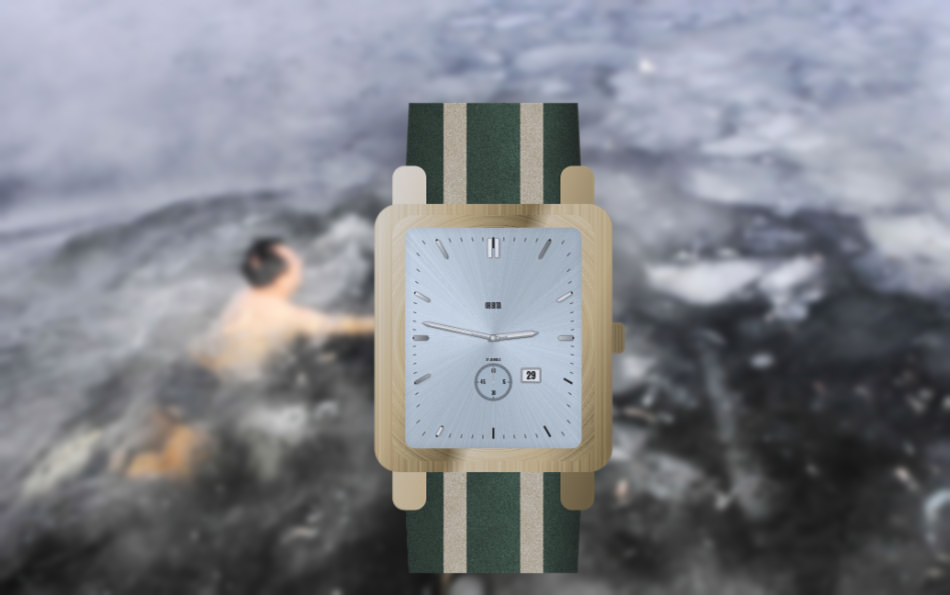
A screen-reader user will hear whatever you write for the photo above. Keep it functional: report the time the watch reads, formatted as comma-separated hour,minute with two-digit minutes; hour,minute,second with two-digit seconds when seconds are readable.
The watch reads 2,47
